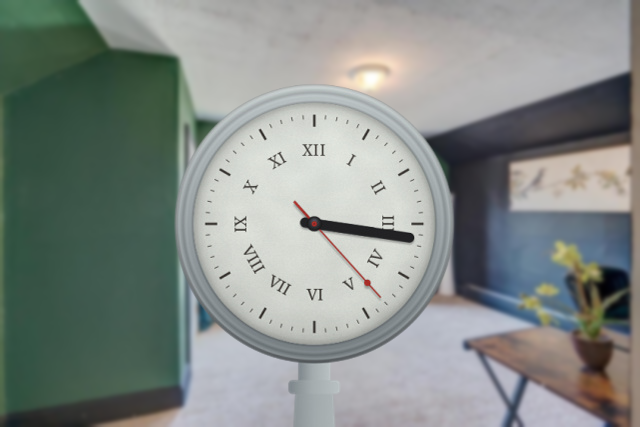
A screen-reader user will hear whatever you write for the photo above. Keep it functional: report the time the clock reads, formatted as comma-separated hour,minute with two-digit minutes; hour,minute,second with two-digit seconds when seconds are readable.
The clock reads 3,16,23
